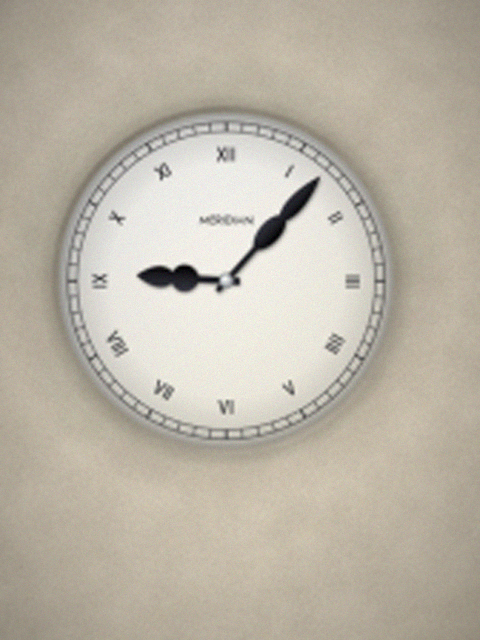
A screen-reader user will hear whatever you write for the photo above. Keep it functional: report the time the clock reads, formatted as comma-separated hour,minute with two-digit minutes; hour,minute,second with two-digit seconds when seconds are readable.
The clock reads 9,07
